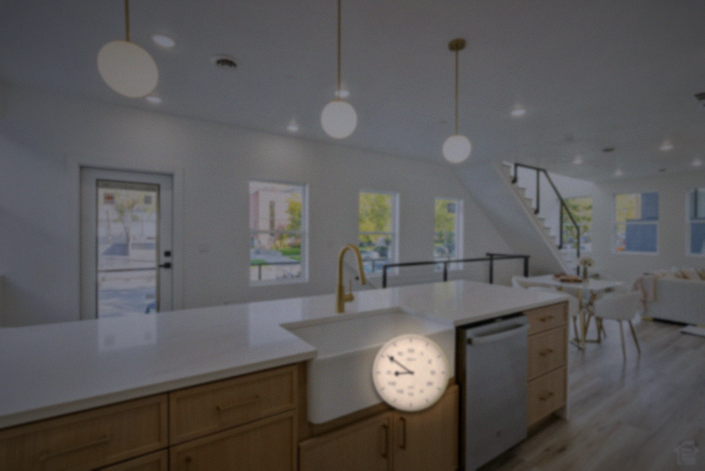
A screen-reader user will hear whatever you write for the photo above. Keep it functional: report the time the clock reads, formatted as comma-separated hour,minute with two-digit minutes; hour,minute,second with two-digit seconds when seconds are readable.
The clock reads 8,51
